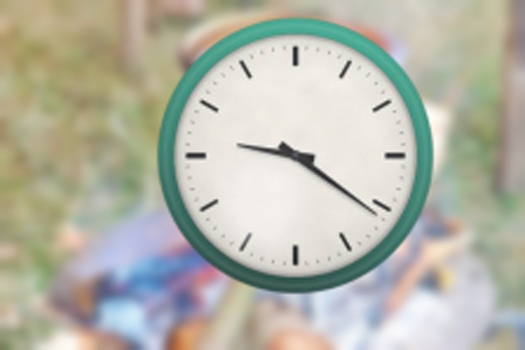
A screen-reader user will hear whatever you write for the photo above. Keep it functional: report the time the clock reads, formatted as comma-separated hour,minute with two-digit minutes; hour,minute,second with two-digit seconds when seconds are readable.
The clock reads 9,21
